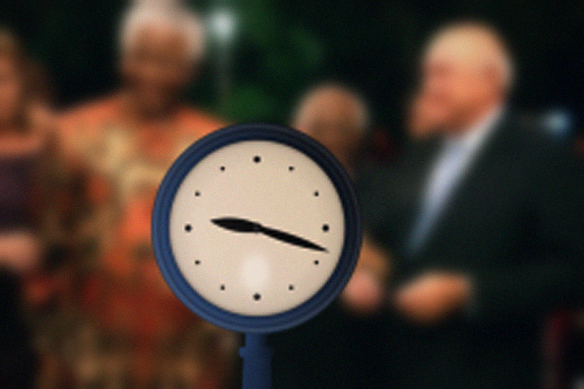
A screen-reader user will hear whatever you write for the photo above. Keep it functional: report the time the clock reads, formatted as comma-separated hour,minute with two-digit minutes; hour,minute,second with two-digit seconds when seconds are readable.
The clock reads 9,18
